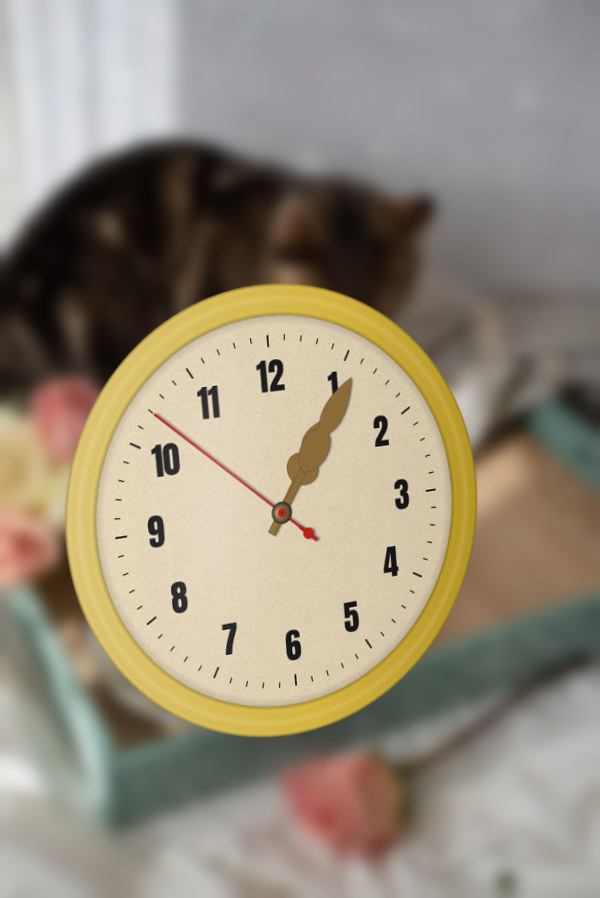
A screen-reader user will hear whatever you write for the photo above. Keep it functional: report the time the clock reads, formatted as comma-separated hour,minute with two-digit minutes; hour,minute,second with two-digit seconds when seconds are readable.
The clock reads 1,05,52
